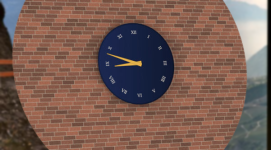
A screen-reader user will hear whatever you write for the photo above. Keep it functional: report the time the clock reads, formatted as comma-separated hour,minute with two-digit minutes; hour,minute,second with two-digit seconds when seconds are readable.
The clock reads 8,48
